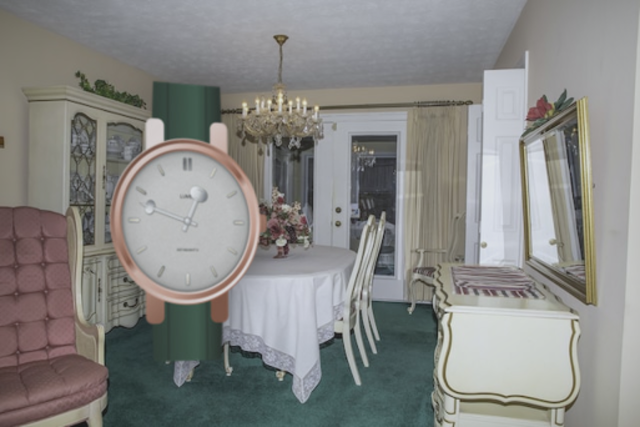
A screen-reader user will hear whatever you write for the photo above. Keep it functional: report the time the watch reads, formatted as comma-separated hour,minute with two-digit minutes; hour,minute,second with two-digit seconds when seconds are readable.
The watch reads 12,48
